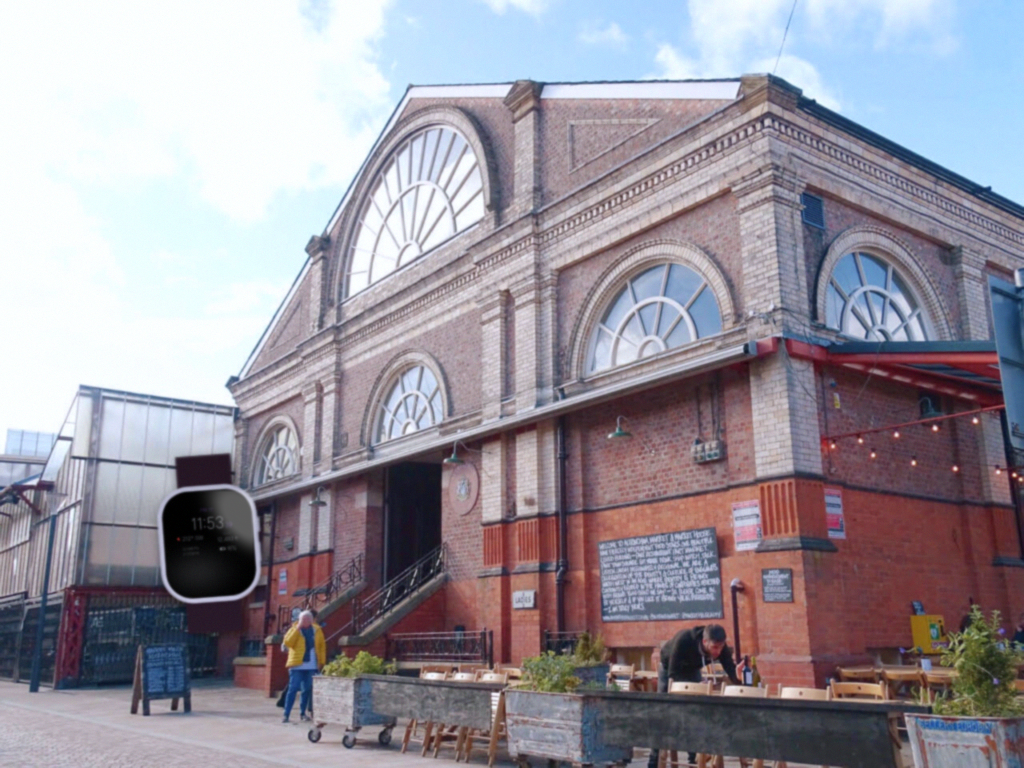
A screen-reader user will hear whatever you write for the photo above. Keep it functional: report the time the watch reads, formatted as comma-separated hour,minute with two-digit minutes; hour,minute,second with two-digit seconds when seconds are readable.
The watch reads 11,53
